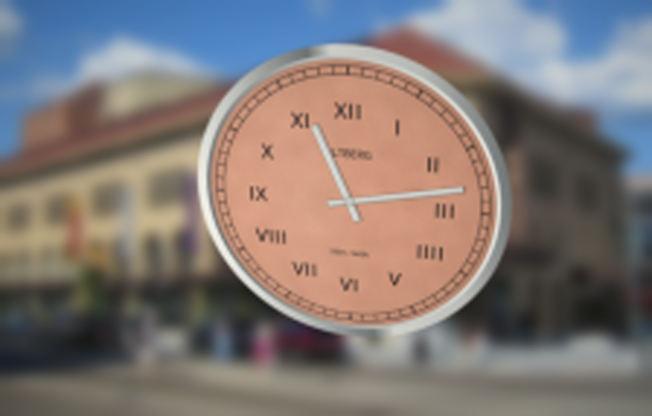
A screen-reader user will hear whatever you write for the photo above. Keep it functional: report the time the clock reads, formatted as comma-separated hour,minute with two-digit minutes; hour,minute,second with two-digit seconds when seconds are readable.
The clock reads 11,13
